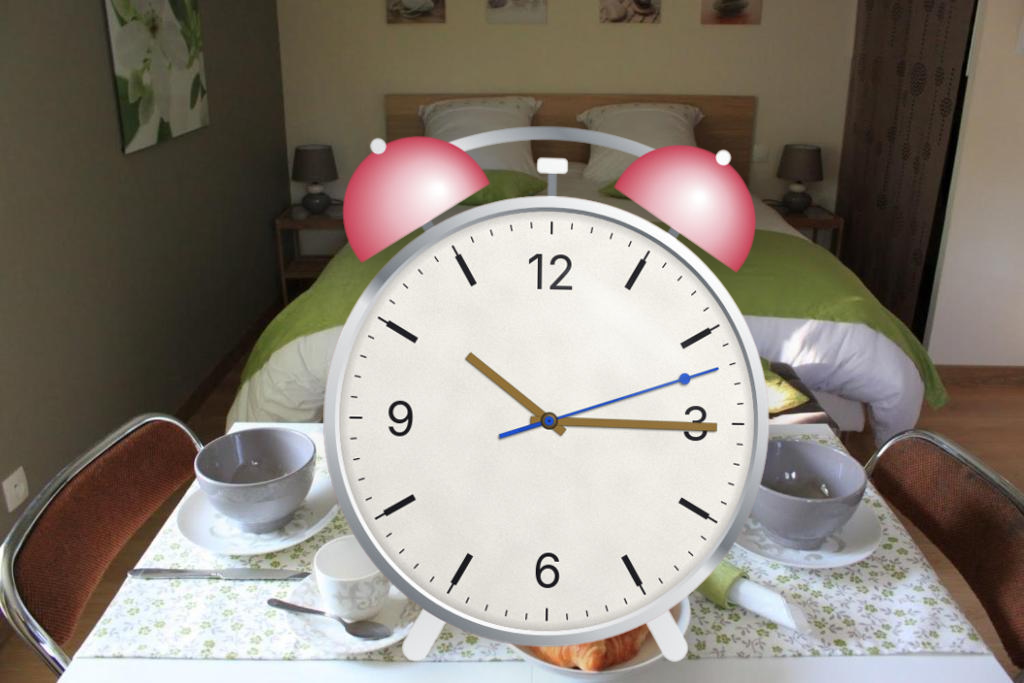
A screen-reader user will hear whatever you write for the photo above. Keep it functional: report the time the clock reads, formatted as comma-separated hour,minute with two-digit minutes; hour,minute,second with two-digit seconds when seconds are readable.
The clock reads 10,15,12
